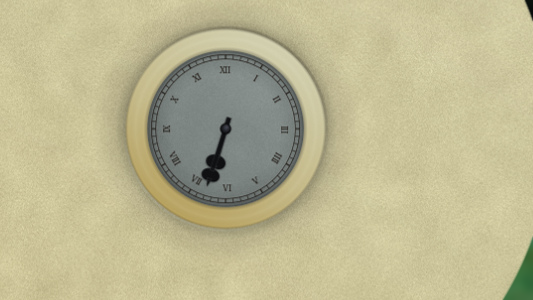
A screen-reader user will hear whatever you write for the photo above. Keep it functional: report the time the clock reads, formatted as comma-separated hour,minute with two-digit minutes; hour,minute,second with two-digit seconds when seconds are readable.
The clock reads 6,33
